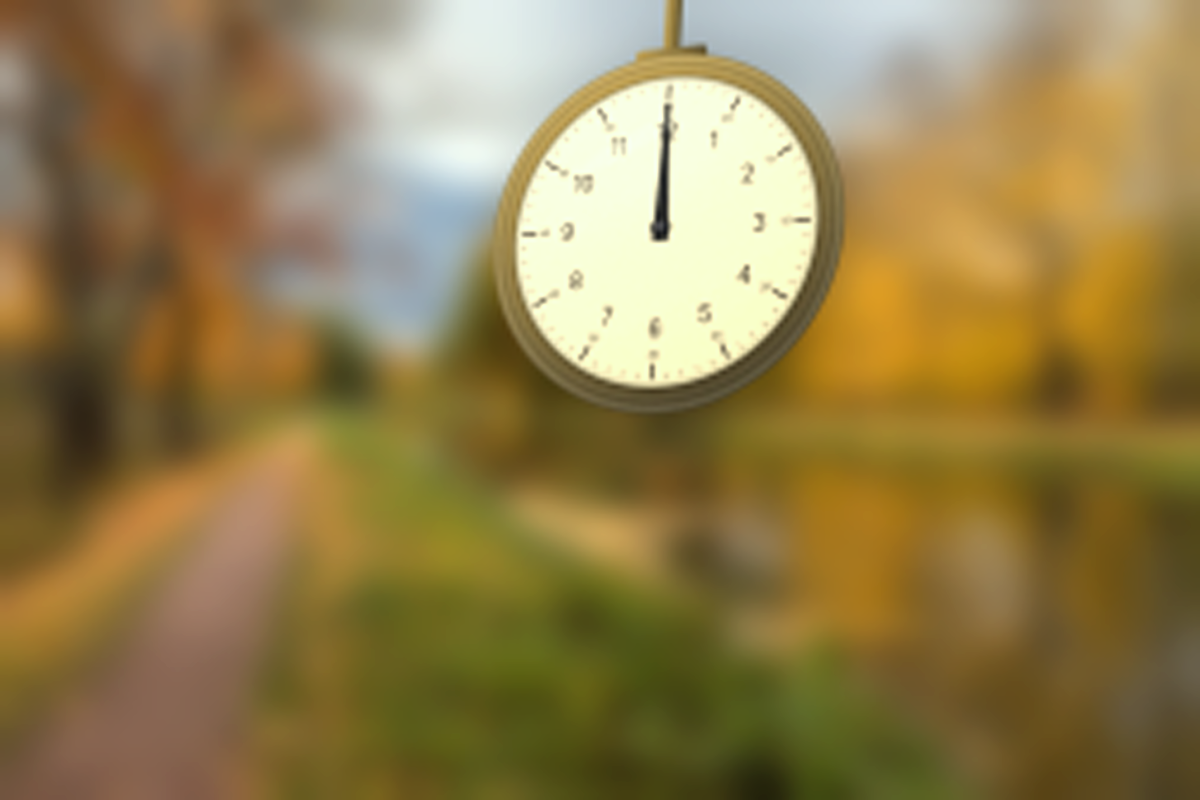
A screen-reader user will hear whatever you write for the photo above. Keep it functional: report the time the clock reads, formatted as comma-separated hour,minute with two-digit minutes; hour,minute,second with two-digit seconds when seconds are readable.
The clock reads 12,00
